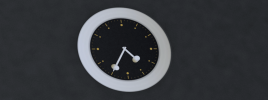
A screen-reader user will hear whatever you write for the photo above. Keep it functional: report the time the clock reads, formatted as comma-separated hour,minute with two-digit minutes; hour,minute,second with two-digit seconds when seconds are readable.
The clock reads 4,35
